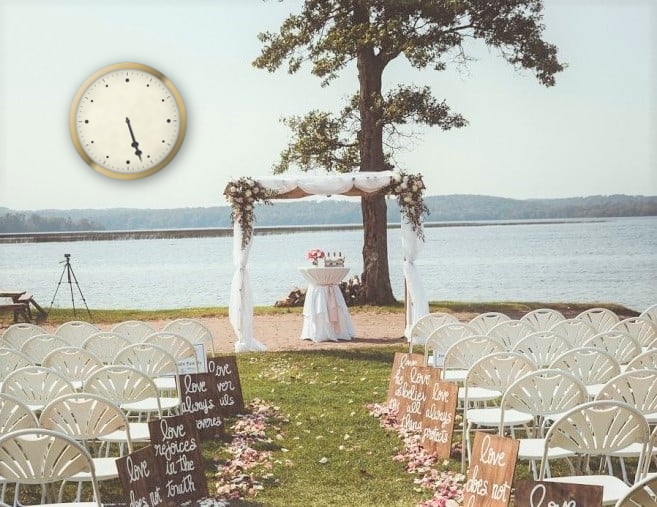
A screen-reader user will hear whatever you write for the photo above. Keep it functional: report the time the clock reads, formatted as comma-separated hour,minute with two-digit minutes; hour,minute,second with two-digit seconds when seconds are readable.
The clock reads 5,27
